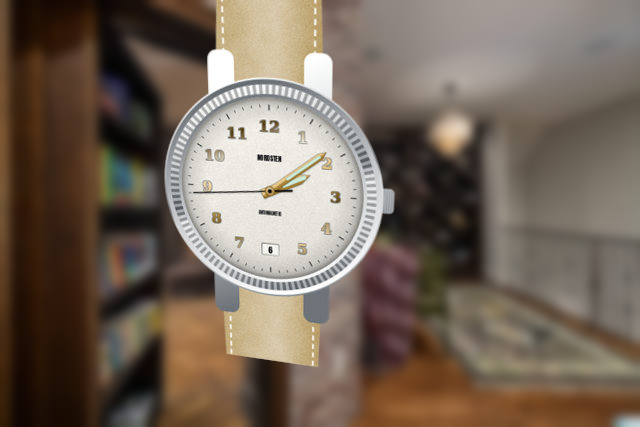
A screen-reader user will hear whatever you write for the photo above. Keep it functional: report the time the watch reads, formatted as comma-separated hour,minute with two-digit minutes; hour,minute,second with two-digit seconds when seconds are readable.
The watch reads 2,08,44
